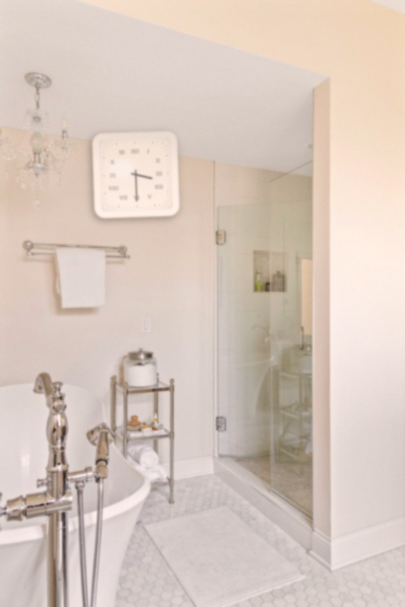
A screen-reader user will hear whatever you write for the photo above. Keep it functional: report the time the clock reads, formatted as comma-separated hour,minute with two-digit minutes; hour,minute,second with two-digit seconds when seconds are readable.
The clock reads 3,30
